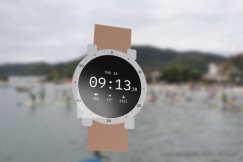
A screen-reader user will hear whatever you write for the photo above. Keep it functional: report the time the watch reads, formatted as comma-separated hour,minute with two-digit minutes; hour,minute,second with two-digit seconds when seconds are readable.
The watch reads 9,13
